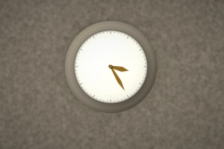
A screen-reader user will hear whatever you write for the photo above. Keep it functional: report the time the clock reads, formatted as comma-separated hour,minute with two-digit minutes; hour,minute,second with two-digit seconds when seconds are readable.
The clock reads 3,25
